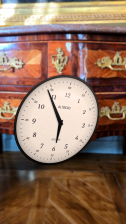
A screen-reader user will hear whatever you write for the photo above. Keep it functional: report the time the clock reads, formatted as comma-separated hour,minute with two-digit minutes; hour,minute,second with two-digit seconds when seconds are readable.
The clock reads 5,54
